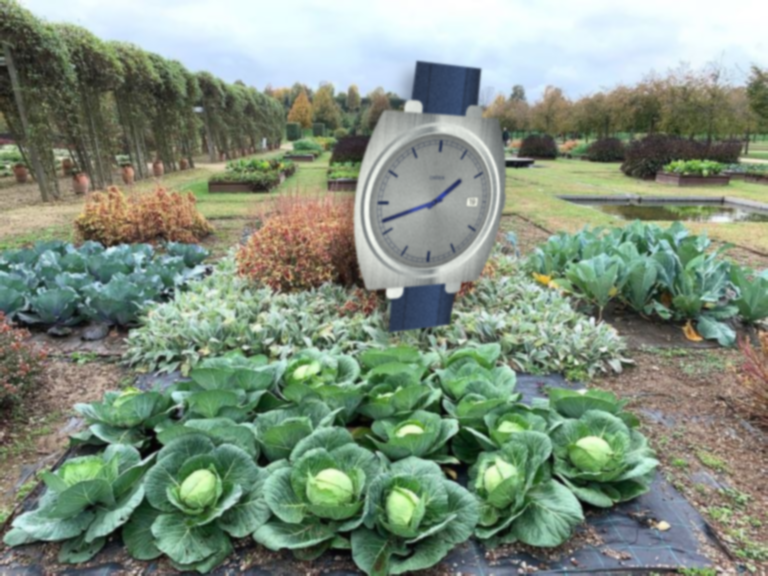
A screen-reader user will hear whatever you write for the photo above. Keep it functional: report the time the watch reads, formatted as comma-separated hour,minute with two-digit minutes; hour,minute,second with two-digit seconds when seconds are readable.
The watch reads 1,42
